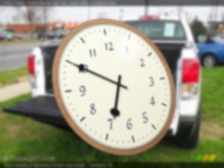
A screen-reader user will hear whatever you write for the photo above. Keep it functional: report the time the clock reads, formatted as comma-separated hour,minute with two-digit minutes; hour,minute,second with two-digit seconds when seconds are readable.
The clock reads 6,50
